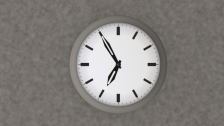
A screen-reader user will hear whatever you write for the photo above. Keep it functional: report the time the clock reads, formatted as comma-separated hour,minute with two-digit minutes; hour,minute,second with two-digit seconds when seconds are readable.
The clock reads 6,55
